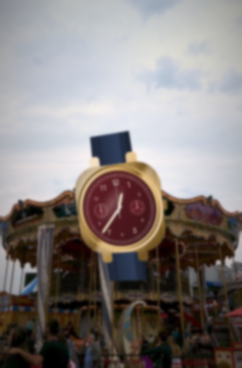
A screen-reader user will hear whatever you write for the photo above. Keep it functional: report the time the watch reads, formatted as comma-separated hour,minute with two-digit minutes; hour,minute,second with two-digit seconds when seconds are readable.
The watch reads 12,37
